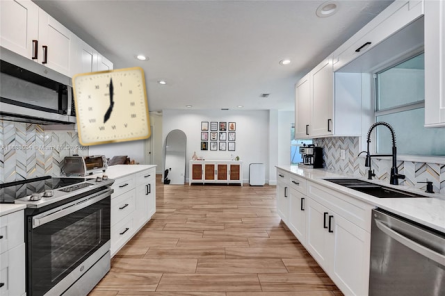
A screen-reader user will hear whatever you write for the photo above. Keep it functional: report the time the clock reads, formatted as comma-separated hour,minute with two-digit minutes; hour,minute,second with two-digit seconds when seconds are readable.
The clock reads 7,01
